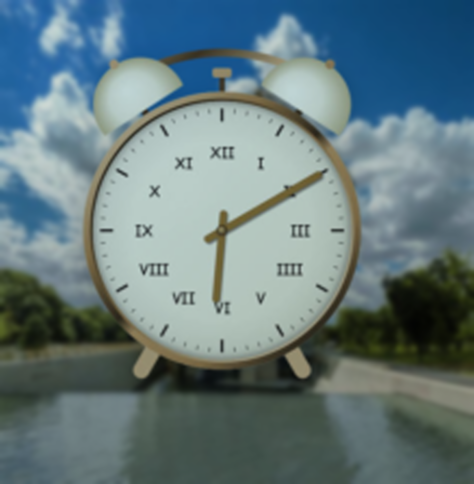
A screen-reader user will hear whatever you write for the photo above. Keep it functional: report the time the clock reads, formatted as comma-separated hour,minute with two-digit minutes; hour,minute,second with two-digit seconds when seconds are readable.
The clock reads 6,10
